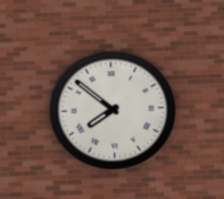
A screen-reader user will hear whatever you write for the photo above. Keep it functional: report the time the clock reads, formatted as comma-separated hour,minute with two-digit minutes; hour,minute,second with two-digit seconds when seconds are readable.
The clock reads 7,52
